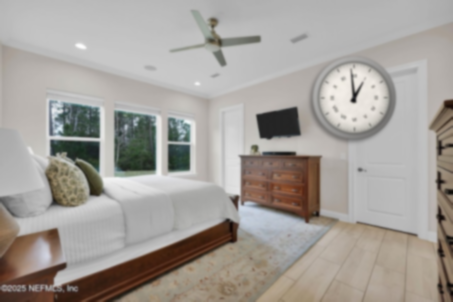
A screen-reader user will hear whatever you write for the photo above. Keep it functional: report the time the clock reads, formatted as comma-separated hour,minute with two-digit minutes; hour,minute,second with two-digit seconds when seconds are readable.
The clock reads 12,59
